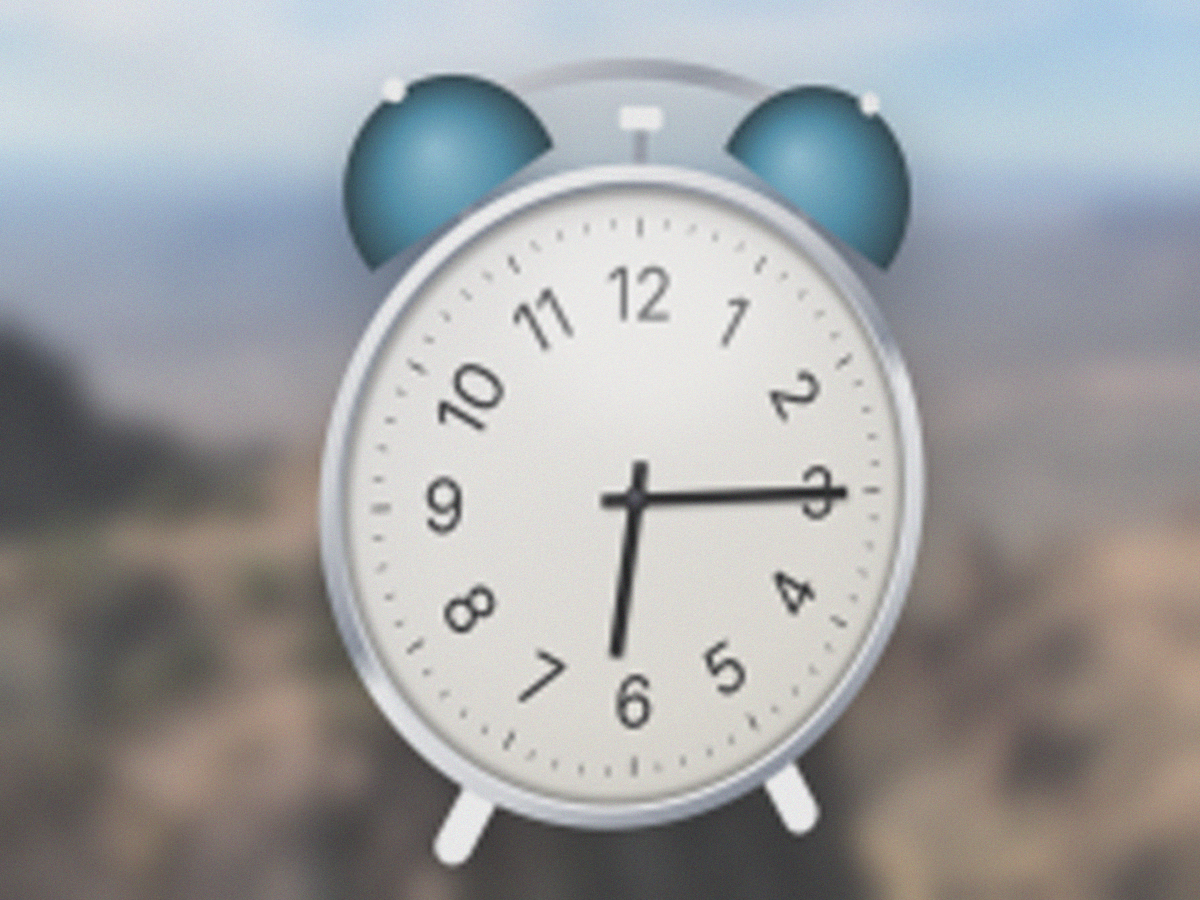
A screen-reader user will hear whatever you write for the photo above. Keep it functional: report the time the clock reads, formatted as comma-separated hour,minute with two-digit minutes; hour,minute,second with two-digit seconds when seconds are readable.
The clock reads 6,15
